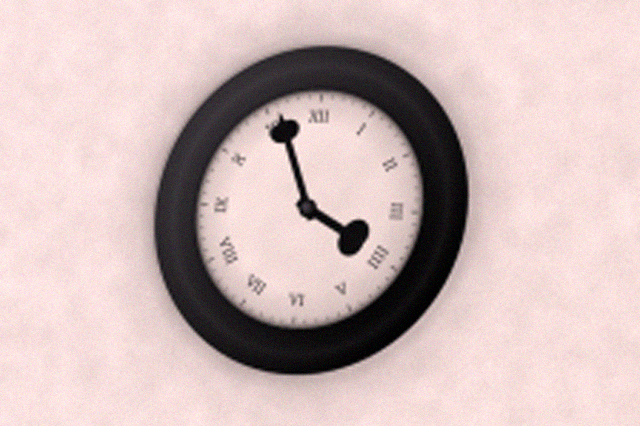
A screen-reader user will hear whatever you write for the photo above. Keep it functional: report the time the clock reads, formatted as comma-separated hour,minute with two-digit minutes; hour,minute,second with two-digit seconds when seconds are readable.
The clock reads 3,56
